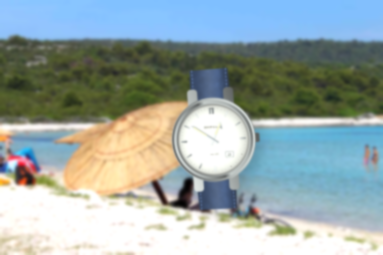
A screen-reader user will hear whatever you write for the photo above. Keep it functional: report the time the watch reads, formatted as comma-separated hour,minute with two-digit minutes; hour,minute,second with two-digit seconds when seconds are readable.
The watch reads 12,51
